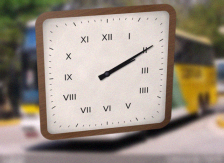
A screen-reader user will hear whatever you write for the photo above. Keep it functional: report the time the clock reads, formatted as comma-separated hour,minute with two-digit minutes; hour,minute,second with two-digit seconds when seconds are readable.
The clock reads 2,10
